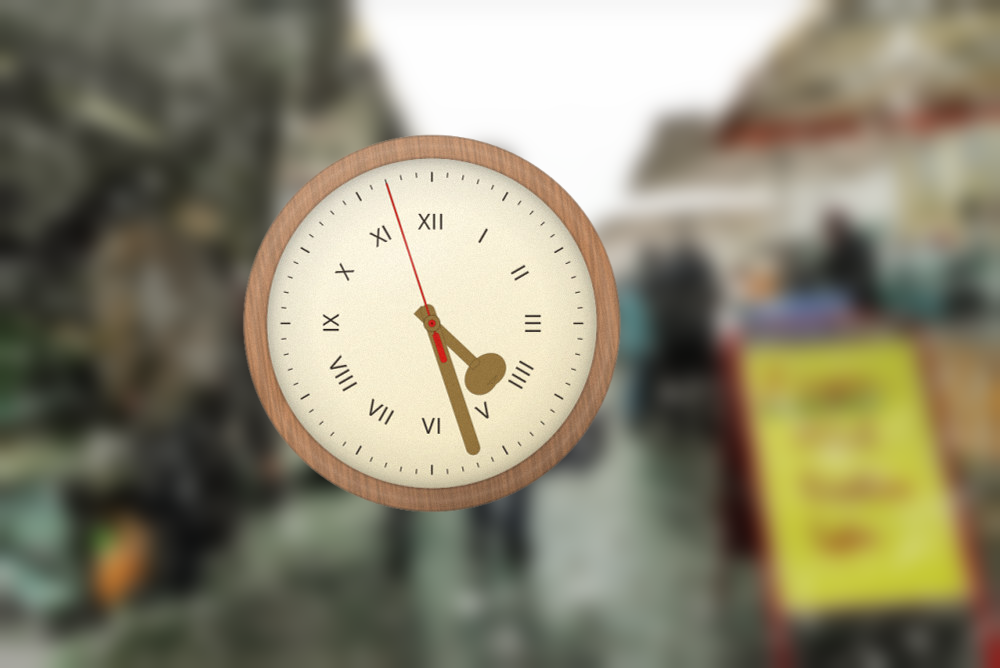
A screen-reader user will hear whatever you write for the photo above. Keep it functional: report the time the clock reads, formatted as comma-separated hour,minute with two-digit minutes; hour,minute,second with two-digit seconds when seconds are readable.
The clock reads 4,26,57
